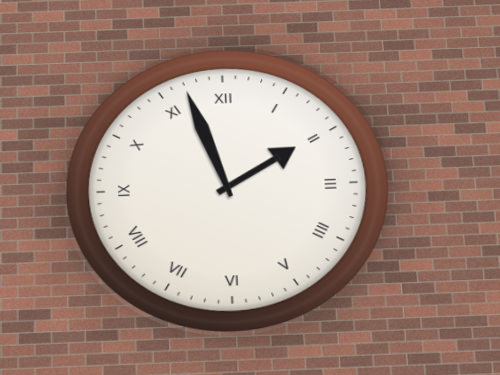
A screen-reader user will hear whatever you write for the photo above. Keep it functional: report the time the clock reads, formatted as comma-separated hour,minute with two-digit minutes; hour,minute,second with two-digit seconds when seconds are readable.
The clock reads 1,57
